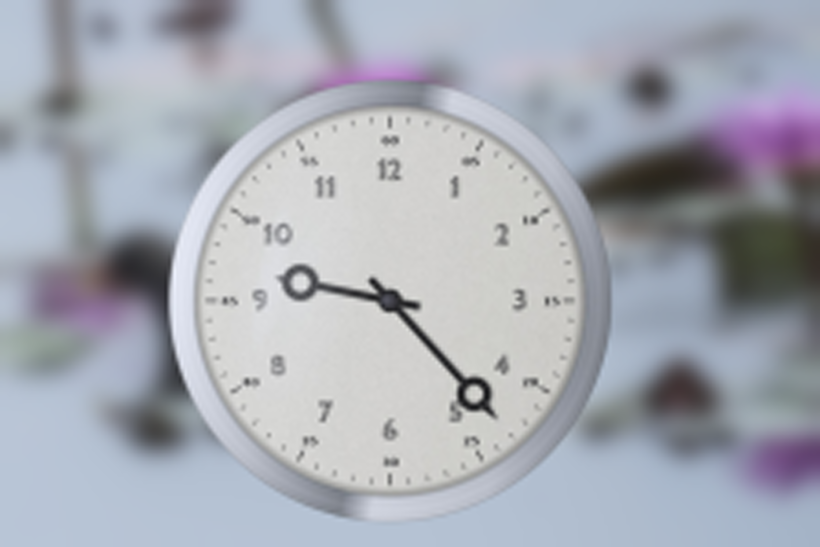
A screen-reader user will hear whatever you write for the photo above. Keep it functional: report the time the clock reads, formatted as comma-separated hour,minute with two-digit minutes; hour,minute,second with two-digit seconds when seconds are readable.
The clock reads 9,23
